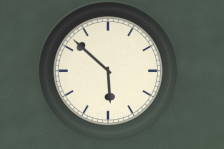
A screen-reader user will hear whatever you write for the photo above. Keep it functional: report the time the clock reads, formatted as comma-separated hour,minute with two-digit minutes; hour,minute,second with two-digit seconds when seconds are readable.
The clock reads 5,52
